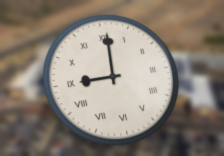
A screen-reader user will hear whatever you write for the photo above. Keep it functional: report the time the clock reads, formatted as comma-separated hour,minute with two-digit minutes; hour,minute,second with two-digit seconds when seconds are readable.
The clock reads 9,01
